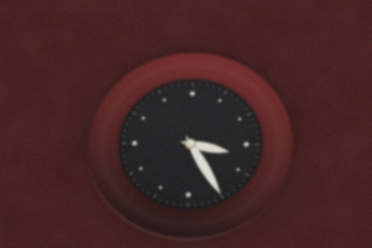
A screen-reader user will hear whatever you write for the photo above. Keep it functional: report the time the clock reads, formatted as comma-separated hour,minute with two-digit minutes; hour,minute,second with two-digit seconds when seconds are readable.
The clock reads 3,25
